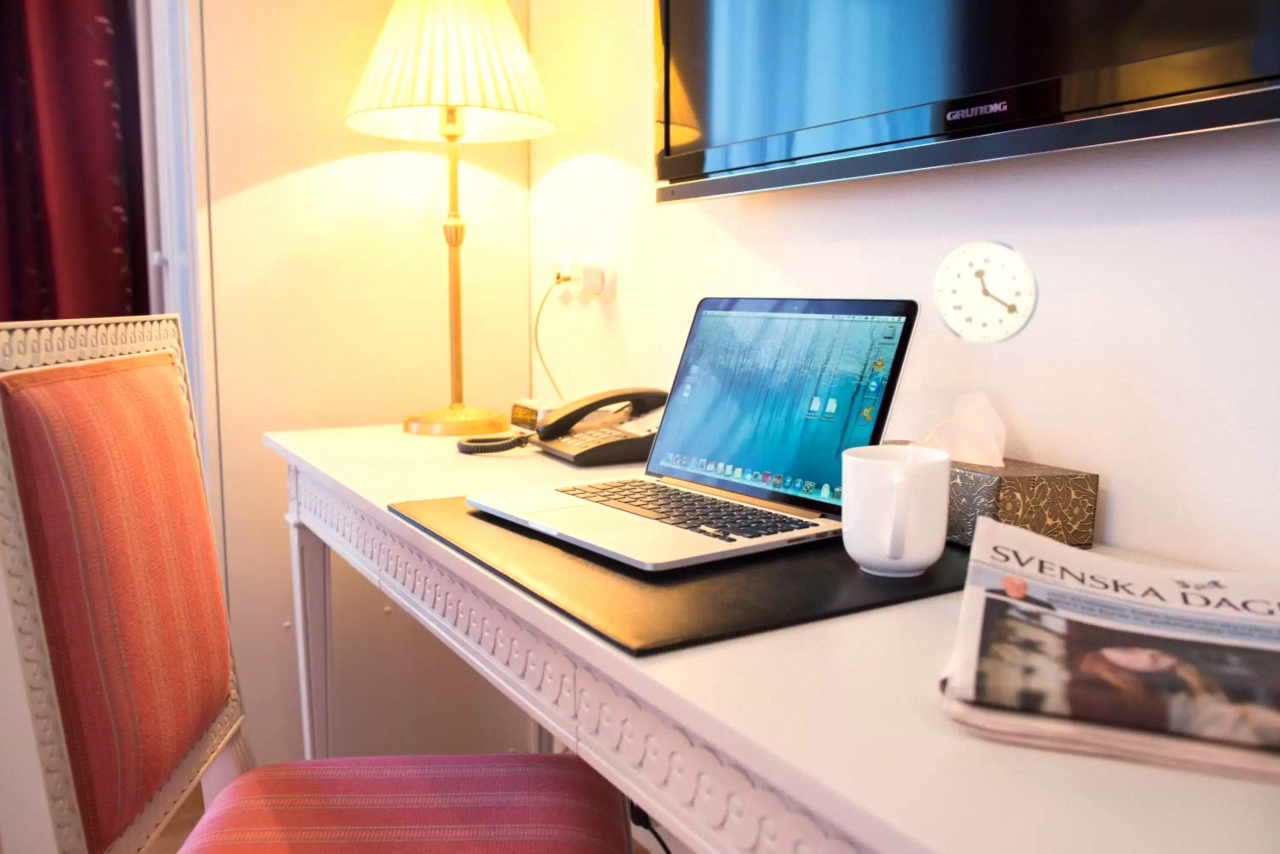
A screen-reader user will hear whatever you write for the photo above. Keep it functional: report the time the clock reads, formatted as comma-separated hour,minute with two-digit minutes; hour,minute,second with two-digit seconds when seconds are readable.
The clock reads 11,20
